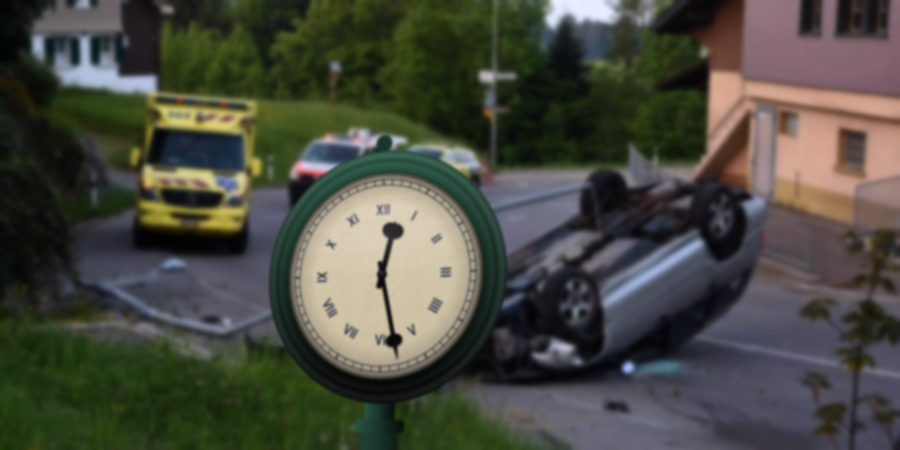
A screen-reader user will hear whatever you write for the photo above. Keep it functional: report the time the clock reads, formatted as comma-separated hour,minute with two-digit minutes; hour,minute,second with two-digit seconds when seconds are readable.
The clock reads 12,28
